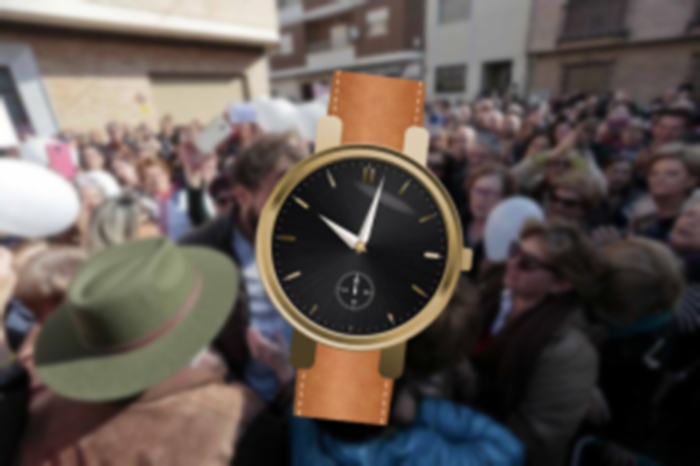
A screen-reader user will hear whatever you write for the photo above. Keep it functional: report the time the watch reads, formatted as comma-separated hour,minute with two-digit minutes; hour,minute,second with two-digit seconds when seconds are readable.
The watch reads 10,02
